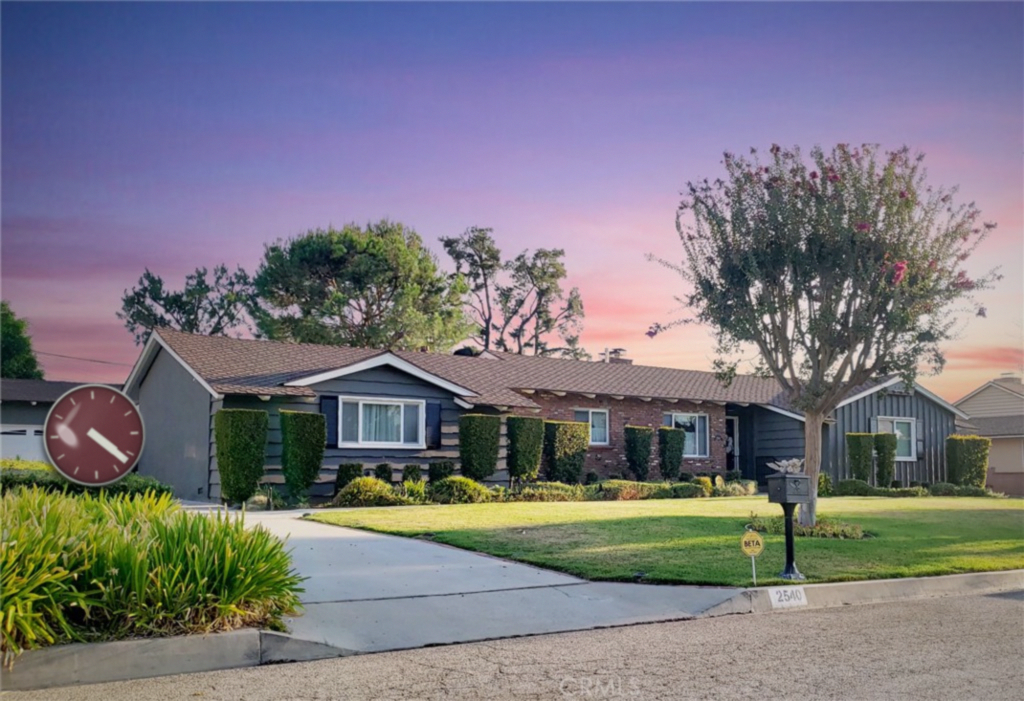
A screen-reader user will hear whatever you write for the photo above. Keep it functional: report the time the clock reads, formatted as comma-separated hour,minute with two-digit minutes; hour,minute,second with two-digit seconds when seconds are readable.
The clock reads 4,22
